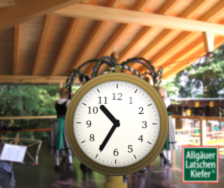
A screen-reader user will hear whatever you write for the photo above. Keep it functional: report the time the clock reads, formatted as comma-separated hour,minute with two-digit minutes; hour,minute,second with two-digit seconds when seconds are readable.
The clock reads 10,35
